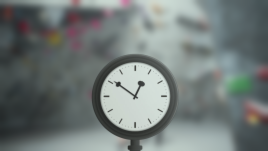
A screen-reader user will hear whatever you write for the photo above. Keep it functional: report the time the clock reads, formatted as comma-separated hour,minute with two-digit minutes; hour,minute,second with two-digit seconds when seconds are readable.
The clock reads 12,51
